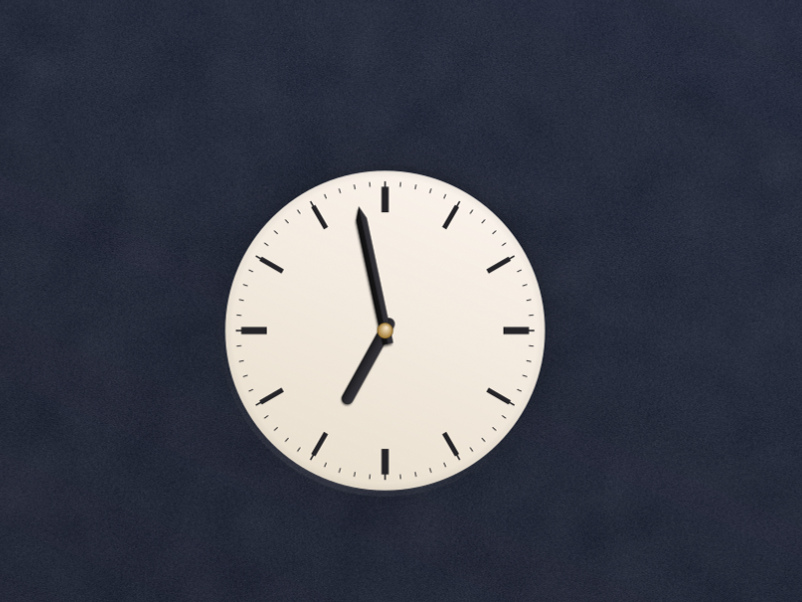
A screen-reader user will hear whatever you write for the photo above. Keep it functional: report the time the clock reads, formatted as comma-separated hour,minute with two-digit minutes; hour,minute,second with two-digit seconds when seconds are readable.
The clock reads 6,58
